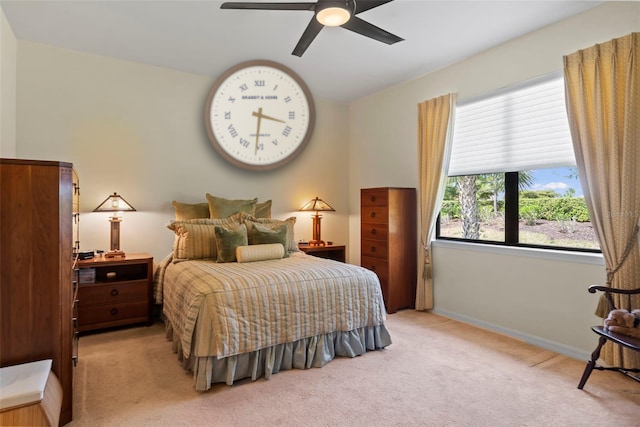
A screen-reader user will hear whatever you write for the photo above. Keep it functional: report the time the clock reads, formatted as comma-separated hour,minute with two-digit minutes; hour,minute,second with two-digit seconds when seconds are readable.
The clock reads 3,31
